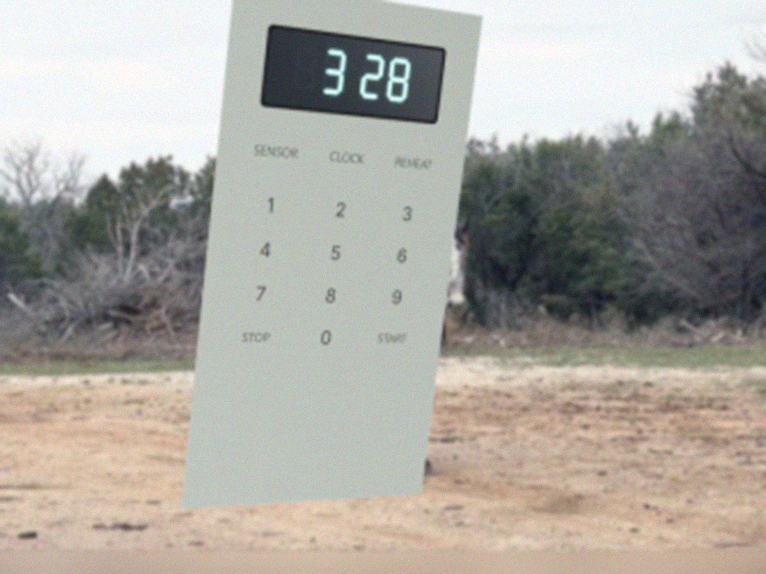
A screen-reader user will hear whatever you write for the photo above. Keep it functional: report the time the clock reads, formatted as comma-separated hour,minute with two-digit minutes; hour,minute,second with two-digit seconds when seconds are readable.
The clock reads 3,28
